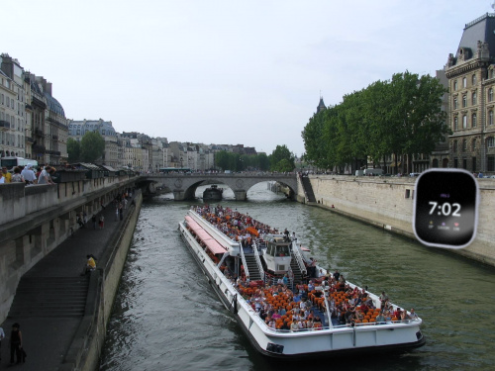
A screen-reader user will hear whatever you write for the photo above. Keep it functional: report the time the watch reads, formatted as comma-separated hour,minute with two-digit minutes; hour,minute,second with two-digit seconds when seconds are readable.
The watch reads 7,02
